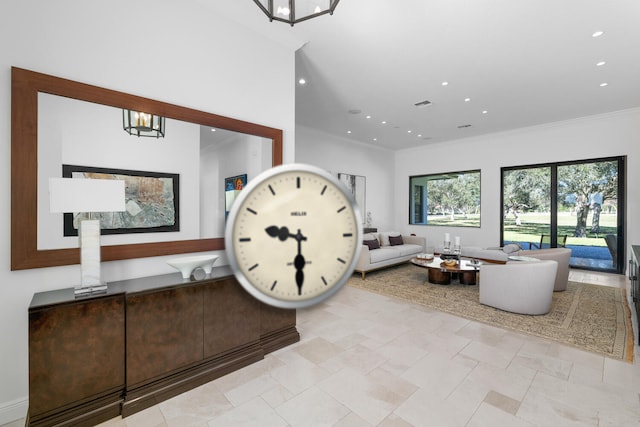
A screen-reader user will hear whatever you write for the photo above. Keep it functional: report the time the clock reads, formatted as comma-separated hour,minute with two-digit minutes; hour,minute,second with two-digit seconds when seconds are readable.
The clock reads 9,30
